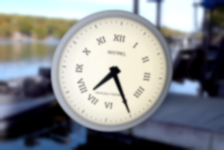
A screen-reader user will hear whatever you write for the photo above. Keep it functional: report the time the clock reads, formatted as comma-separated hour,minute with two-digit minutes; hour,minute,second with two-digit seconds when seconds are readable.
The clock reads 7,25
